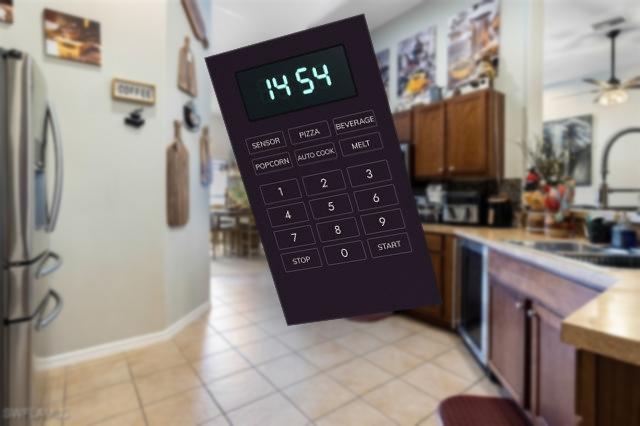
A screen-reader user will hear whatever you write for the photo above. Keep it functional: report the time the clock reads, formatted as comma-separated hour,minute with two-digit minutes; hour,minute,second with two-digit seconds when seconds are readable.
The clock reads 14,54
